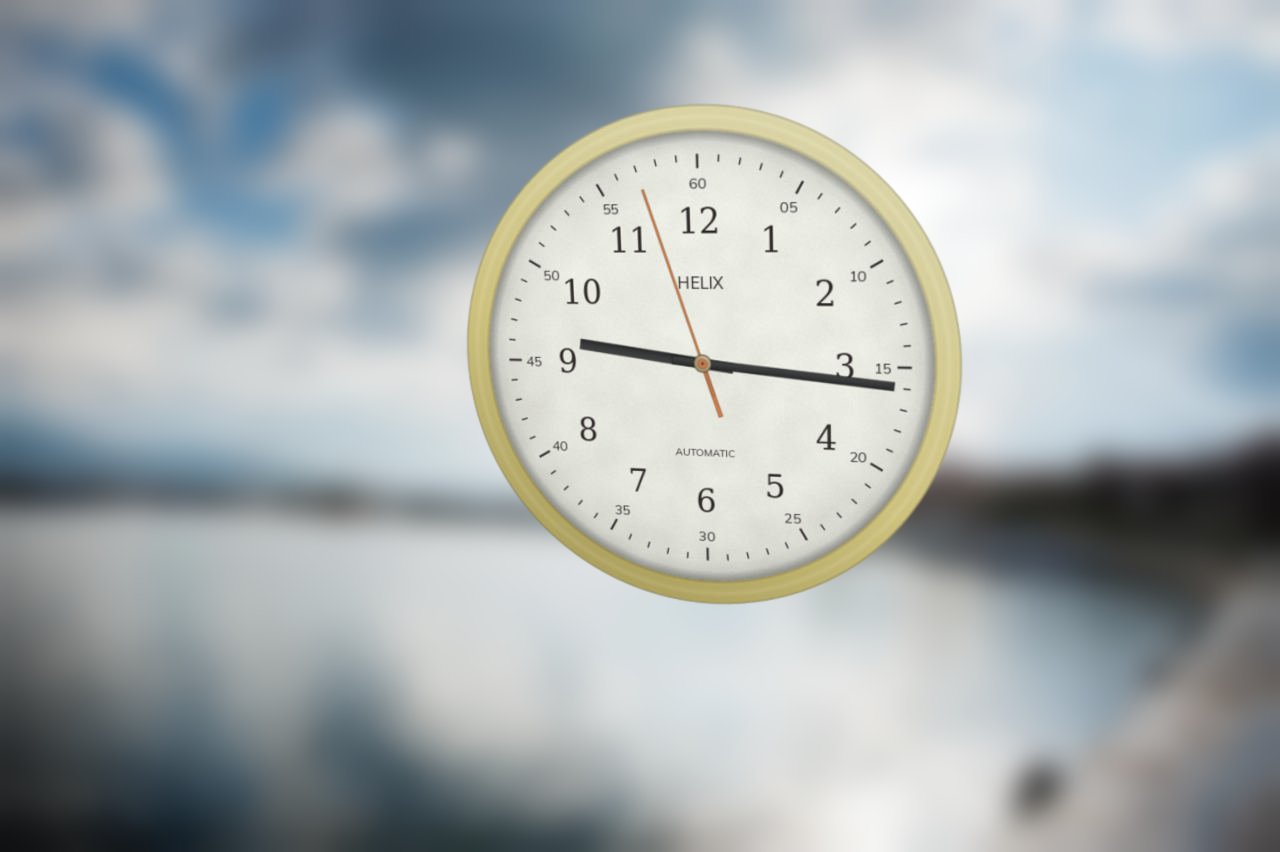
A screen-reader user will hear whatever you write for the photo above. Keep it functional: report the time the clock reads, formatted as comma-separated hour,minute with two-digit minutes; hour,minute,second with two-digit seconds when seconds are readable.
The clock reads 9,15,57
